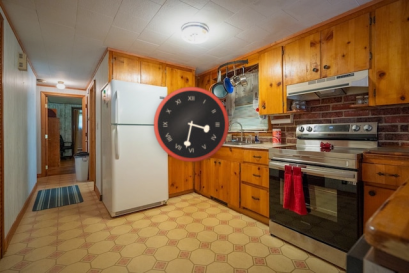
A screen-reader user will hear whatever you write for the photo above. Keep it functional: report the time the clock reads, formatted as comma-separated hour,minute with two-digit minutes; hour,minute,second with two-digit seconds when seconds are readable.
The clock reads 3,32
